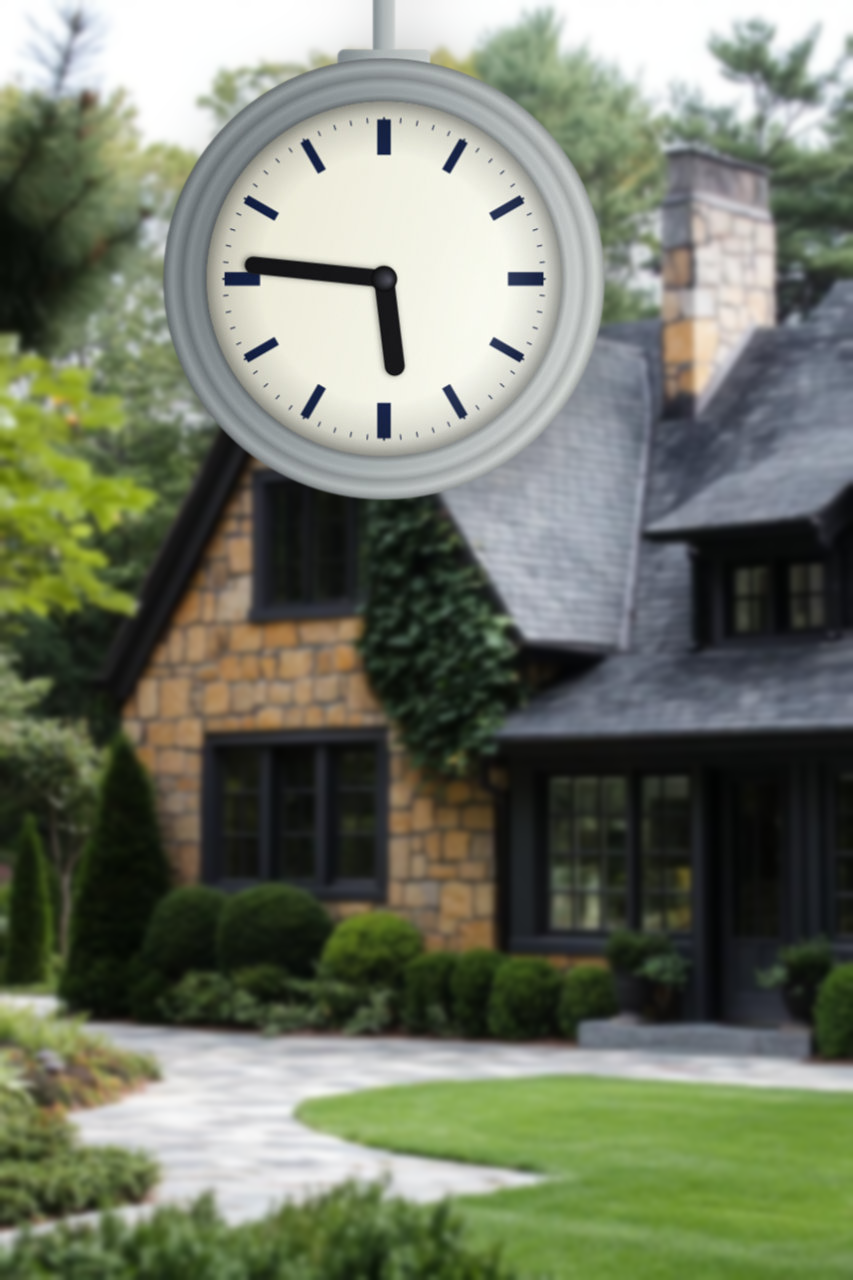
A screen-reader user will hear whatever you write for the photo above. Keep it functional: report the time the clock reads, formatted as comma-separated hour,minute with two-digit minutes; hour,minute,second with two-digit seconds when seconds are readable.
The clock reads 5,46
